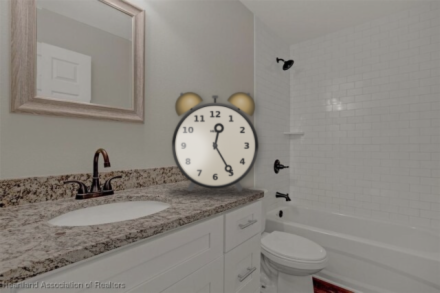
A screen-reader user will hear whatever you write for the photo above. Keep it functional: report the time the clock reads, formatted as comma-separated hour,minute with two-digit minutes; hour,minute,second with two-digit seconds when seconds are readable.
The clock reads 12,25
